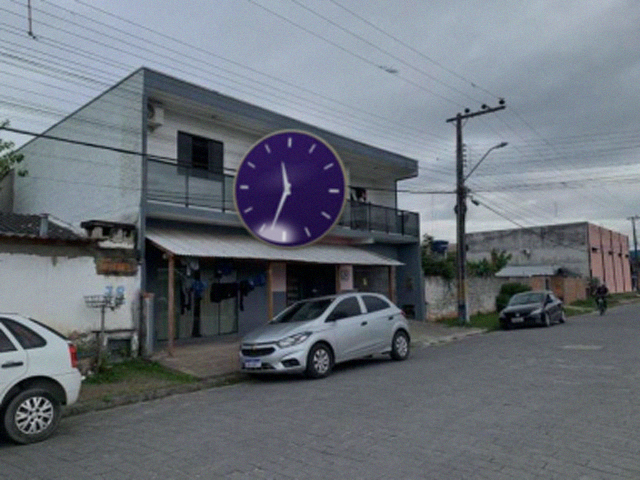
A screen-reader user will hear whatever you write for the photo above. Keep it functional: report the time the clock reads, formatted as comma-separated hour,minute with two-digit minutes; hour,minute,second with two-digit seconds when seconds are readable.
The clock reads 11,33
